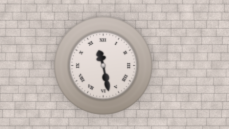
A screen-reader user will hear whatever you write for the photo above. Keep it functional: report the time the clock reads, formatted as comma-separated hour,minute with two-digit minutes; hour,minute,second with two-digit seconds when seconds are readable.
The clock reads 11,28
